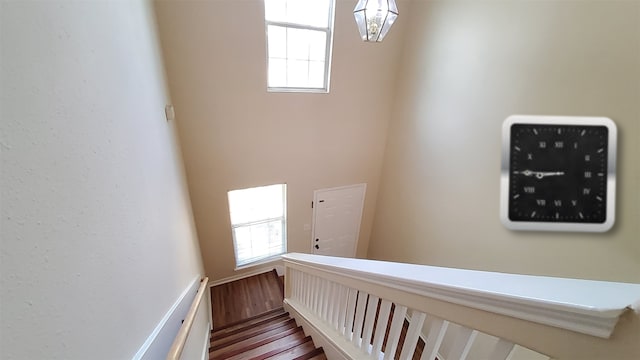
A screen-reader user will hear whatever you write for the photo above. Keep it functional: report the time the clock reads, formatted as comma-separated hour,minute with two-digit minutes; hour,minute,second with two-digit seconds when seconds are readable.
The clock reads 8,45
